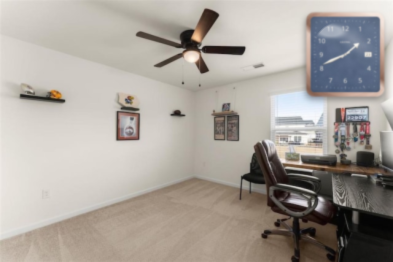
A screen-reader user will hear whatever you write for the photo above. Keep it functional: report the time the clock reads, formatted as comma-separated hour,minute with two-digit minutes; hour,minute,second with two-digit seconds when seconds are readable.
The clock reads 1,41
